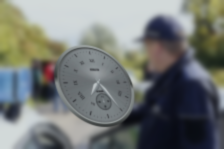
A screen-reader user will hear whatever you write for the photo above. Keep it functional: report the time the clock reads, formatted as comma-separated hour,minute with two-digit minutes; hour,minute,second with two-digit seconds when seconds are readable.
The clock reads 7,25
